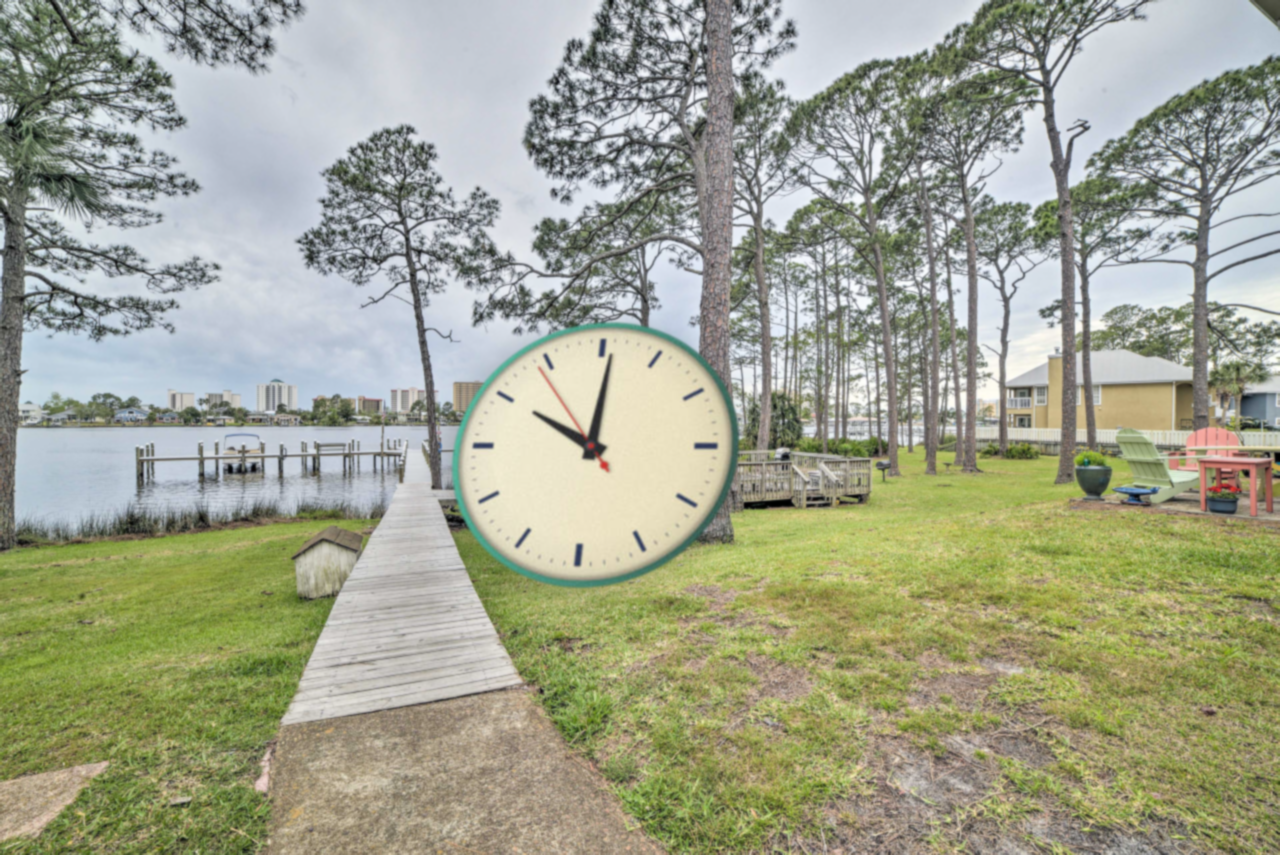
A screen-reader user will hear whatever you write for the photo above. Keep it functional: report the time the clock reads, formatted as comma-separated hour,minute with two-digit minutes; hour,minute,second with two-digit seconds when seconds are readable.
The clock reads 10,00,54
